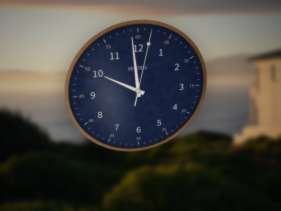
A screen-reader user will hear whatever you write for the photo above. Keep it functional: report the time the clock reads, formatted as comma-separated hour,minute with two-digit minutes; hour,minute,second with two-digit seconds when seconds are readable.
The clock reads 9,59,02
